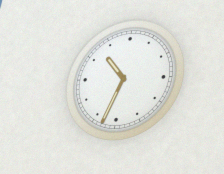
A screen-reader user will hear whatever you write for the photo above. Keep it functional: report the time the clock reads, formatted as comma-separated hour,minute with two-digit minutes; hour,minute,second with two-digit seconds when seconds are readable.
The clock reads 10,33
